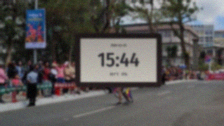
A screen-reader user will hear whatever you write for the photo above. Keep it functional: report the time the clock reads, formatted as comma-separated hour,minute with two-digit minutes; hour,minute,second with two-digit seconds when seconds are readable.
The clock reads 15,44
